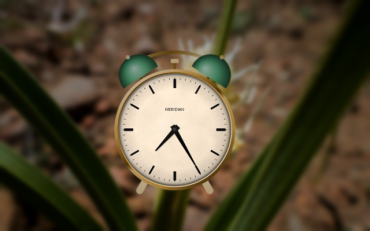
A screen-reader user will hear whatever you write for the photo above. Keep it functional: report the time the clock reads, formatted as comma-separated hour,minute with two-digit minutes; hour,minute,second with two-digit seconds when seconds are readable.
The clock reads 7,25
